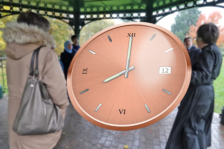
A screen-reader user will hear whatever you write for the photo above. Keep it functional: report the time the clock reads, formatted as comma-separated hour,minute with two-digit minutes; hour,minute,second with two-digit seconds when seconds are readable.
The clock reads 8,00
